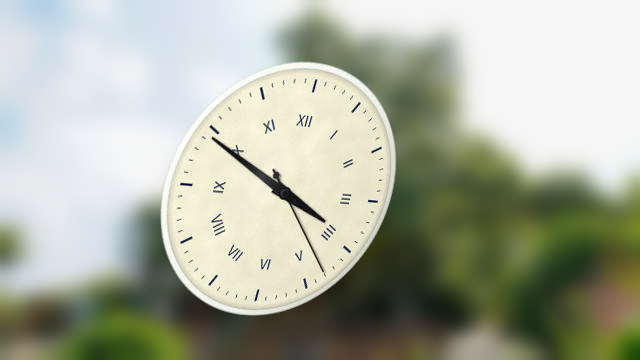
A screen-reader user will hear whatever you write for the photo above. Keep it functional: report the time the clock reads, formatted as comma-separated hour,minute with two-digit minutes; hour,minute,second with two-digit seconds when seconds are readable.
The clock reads 3,49,23
